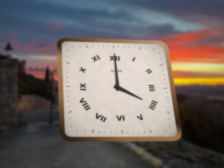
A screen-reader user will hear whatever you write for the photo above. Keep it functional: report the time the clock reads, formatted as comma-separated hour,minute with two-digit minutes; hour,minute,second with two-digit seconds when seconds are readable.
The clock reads 4,00
